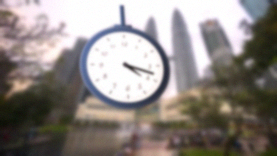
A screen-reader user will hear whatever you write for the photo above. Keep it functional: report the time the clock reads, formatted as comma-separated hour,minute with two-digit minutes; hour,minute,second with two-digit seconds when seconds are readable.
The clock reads 4,18
